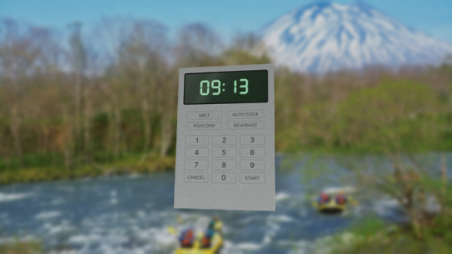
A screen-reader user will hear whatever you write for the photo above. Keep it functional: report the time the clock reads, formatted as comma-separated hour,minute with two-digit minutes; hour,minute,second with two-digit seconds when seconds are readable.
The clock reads 9,13
